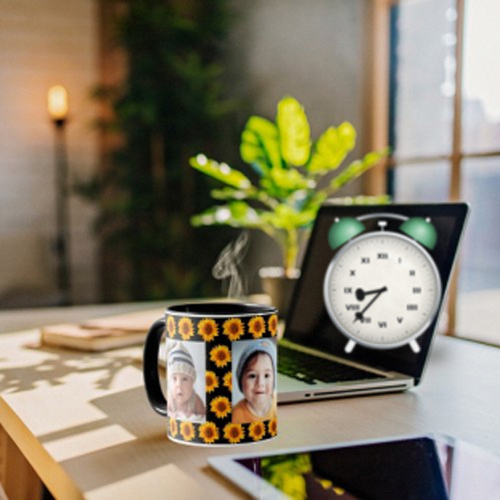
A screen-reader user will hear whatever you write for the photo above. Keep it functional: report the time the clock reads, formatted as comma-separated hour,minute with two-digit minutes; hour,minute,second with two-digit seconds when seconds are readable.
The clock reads 8,37
